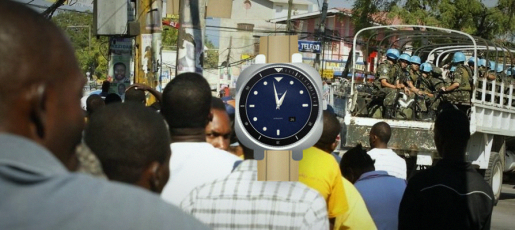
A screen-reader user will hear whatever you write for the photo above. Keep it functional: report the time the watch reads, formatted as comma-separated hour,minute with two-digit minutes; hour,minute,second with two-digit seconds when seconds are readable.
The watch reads 12,58
